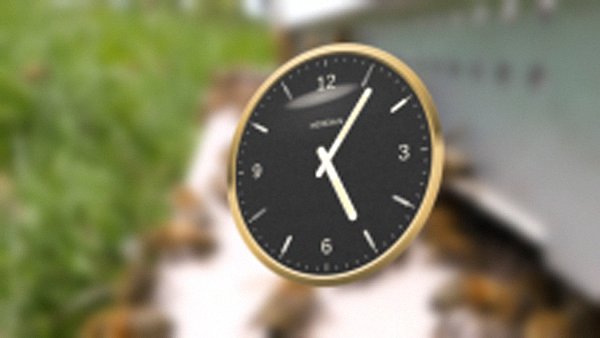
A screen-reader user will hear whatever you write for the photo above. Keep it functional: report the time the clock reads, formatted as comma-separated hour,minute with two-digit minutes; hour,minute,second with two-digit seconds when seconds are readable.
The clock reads 5,06
